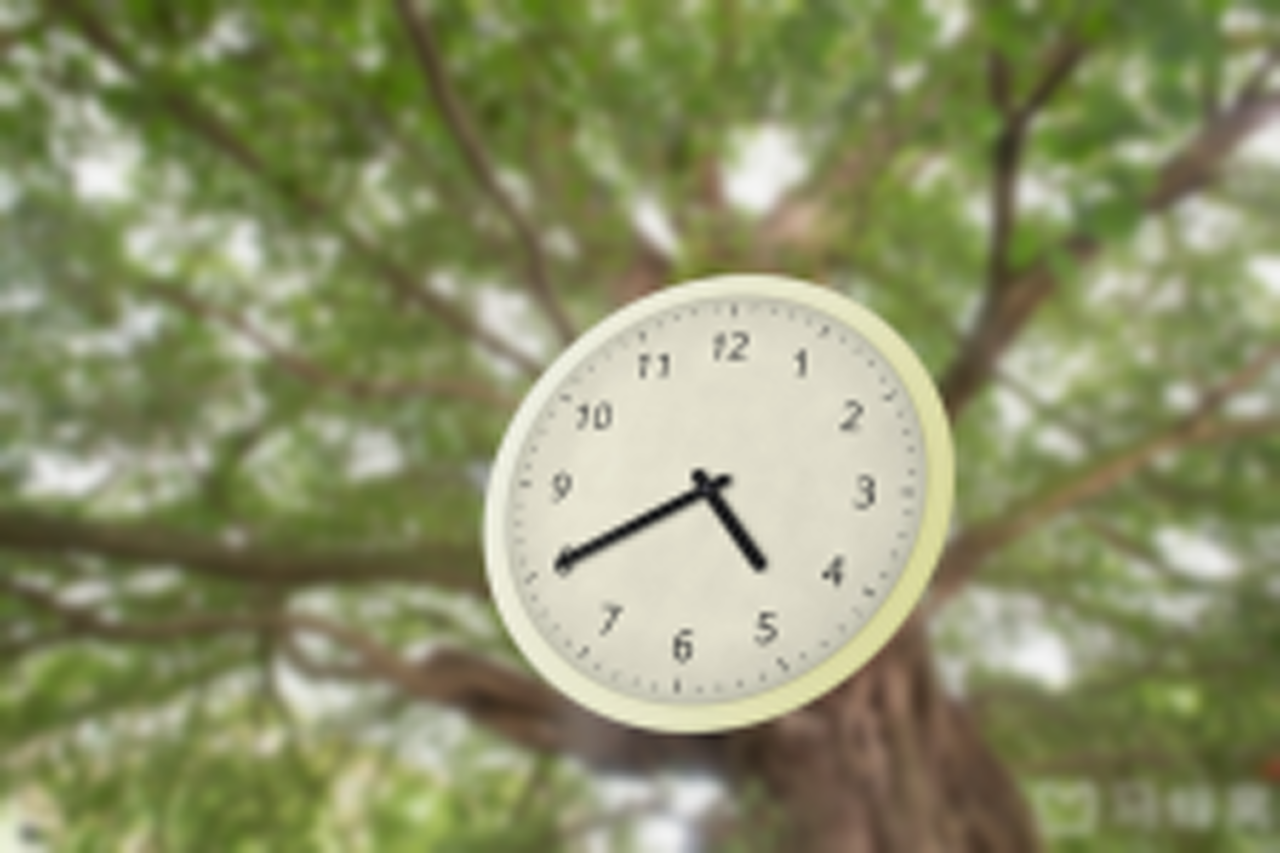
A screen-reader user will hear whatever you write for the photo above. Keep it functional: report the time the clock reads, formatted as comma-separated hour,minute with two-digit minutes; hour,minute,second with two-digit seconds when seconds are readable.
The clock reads 4,40
